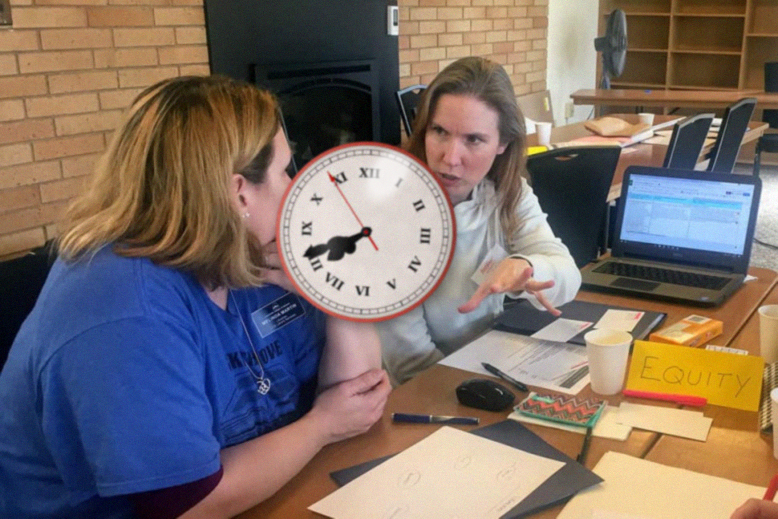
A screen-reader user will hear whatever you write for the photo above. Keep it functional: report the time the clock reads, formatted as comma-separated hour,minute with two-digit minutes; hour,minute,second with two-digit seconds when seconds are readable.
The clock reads 7,40,54
